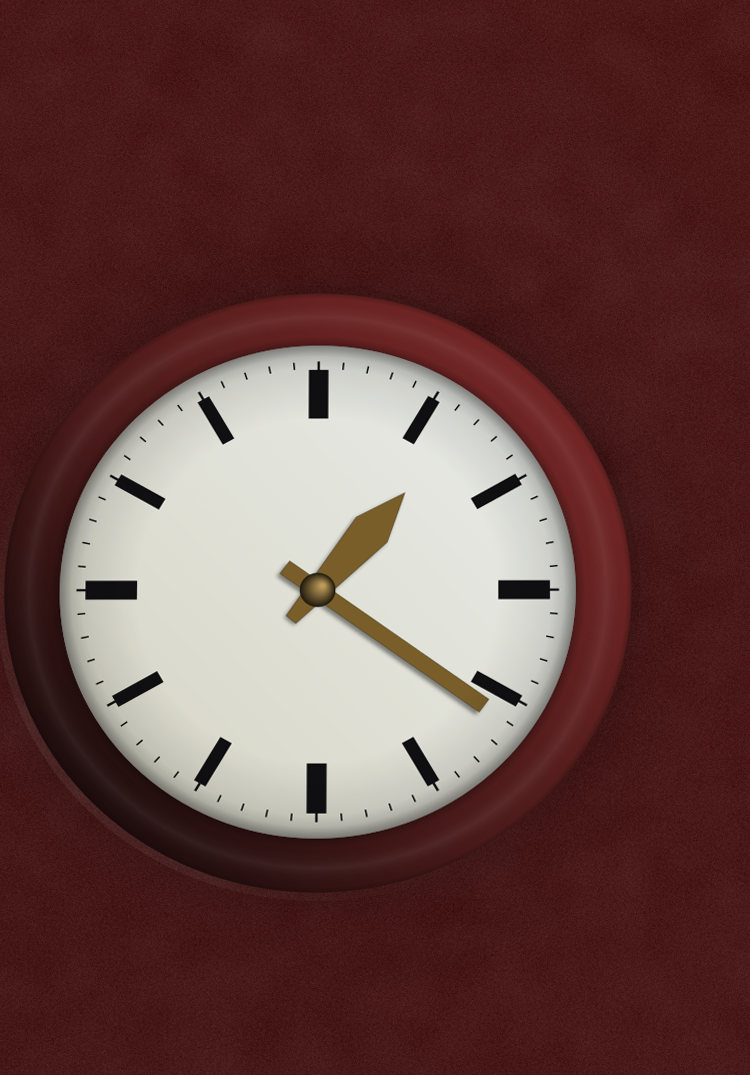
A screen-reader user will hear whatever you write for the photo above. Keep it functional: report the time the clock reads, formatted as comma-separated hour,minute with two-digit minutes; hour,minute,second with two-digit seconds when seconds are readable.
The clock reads 1,21
